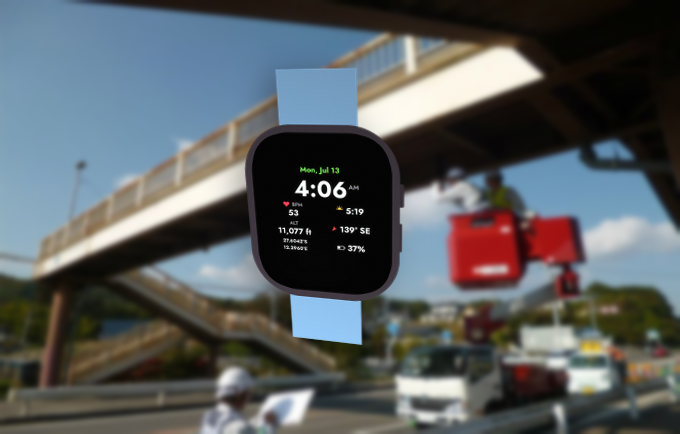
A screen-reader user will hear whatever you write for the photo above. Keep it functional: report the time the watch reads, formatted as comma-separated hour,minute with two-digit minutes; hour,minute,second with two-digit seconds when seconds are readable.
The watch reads 4,06
